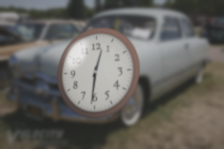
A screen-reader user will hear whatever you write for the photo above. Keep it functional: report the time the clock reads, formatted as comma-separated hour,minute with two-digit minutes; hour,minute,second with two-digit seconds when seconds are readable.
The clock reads 12,31
